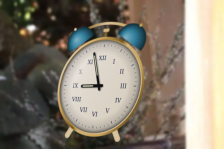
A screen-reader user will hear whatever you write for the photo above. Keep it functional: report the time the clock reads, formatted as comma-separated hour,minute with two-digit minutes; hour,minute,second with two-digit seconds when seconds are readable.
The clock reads 8,57
